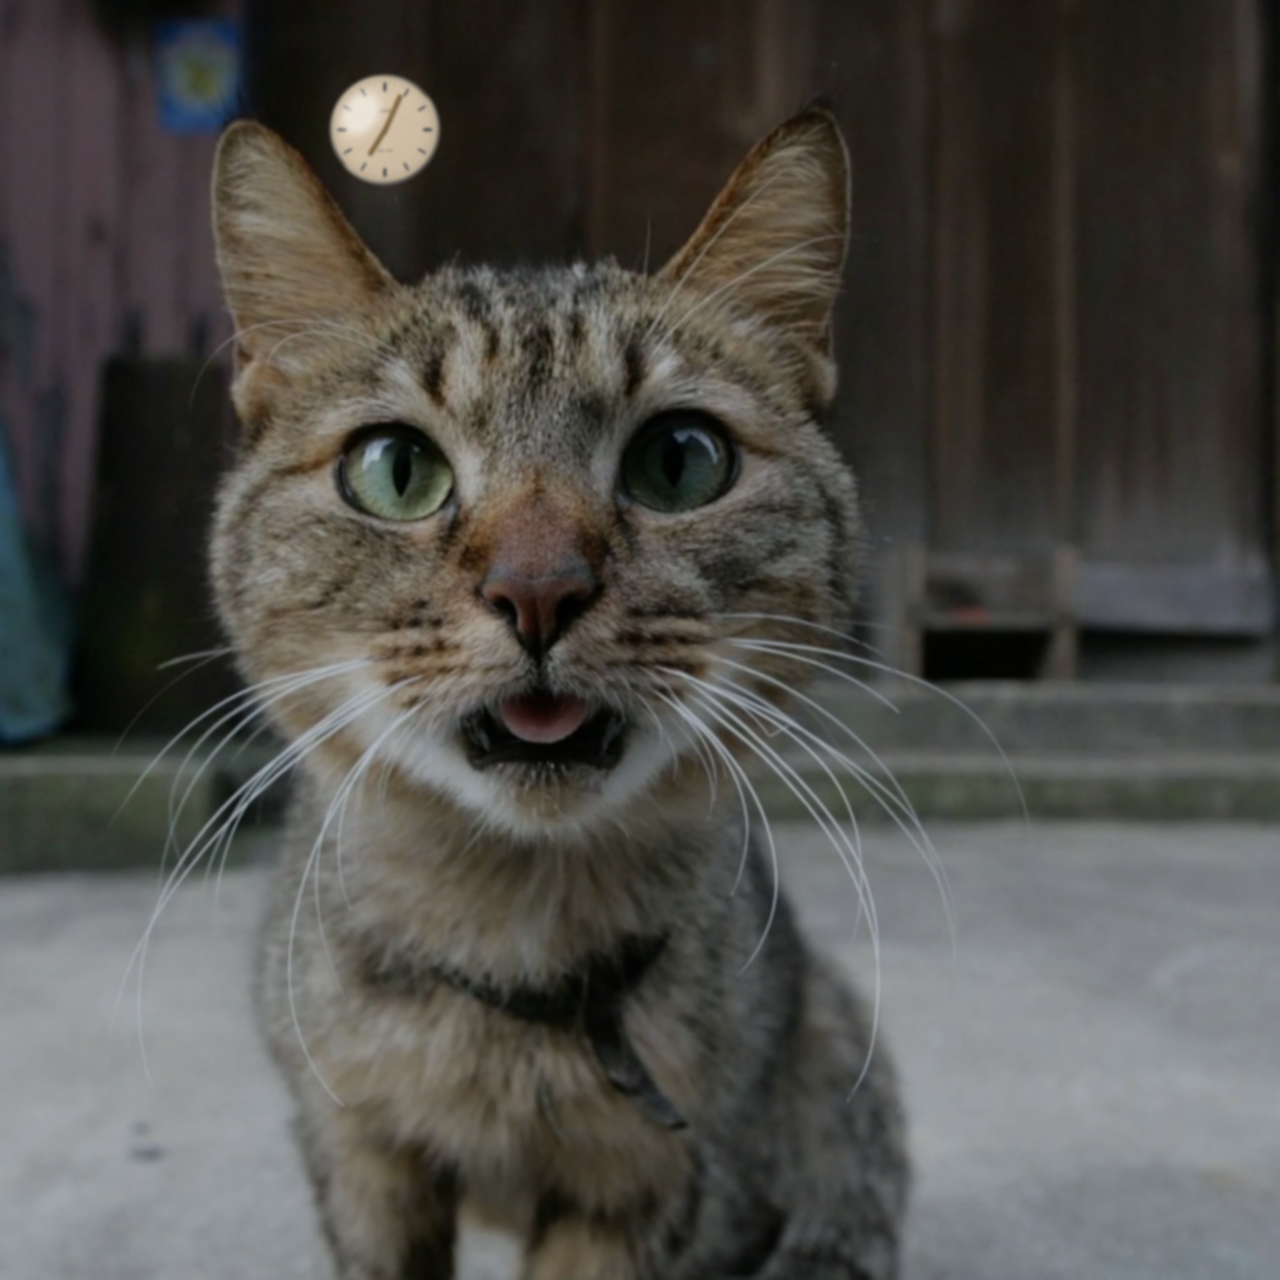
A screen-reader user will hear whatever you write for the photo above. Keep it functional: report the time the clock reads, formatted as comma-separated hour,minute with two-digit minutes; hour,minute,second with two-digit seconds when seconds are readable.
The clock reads 7,04
